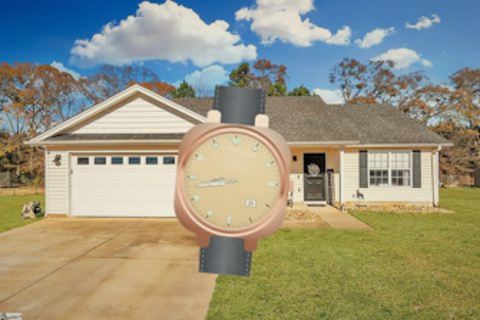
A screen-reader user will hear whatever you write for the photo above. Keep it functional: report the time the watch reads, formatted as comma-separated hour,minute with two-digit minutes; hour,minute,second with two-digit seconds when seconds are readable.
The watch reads 8,43
